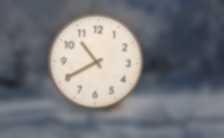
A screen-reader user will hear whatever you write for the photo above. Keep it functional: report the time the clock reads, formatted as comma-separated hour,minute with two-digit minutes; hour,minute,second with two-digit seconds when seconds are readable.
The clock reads 10,40
